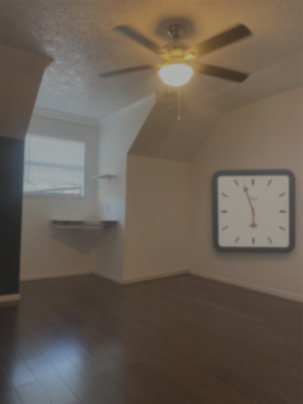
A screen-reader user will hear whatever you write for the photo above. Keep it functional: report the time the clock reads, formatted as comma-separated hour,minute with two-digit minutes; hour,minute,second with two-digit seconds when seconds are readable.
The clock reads 5,57
